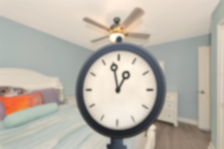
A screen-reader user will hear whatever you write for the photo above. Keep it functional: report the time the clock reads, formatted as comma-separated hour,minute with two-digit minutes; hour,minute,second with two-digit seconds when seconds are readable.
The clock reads 12,58
